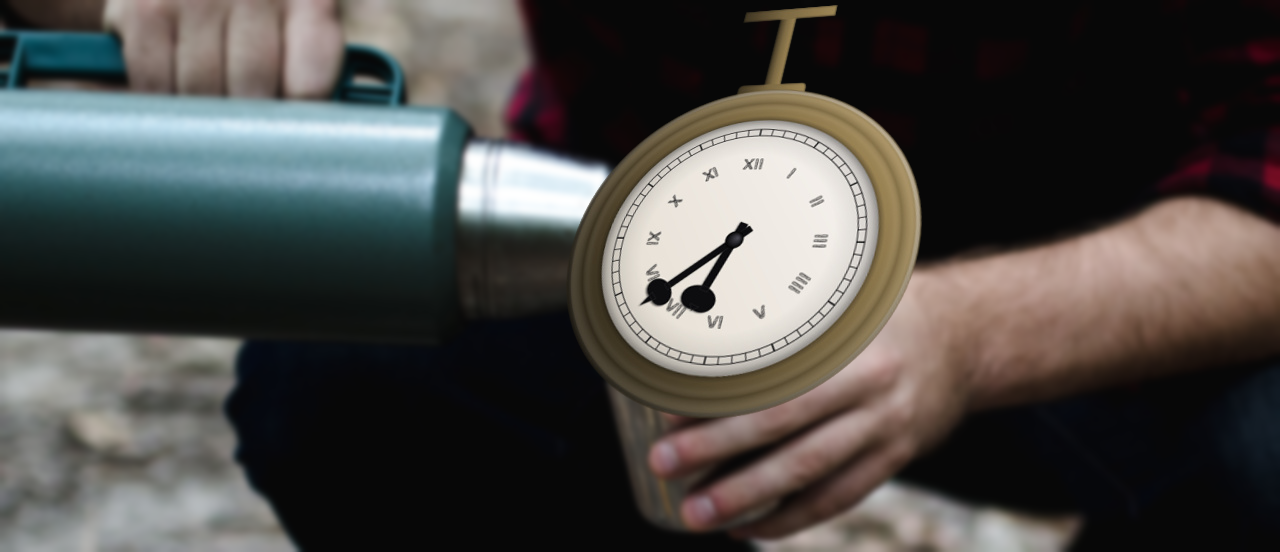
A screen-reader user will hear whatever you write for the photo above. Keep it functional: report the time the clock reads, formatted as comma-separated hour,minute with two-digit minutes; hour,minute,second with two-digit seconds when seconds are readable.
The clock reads 6,38
